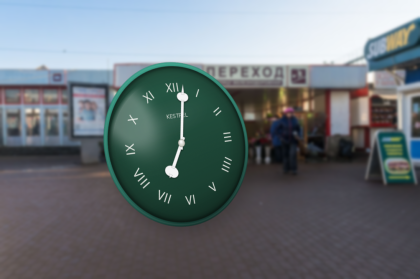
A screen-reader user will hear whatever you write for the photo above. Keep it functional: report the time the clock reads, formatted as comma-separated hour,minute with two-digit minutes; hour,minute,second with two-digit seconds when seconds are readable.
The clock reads 7,02
